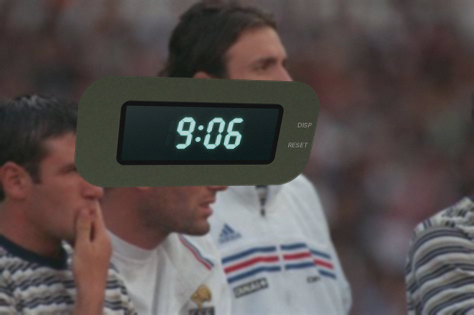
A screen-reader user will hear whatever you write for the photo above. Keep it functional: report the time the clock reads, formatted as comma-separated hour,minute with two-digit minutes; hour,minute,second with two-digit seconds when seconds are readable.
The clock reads 9,06
